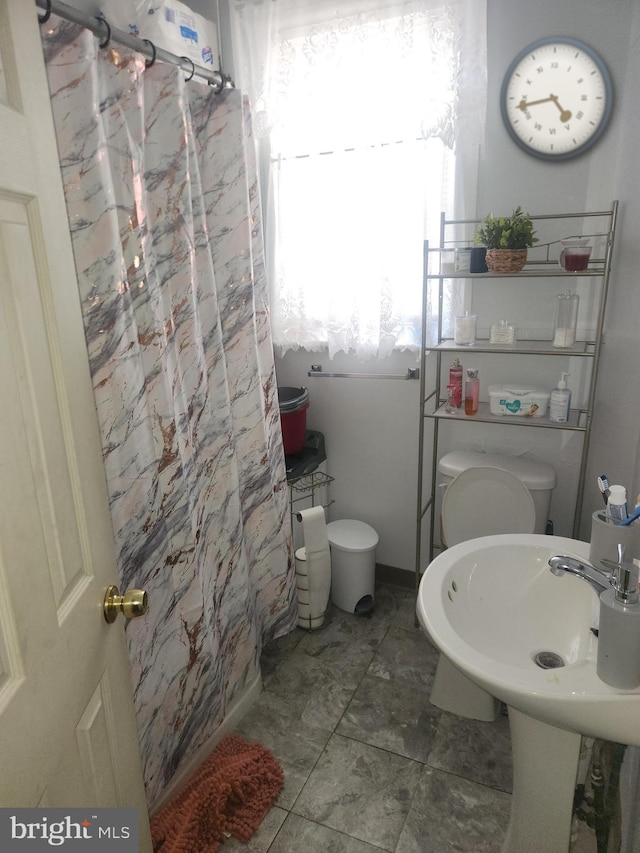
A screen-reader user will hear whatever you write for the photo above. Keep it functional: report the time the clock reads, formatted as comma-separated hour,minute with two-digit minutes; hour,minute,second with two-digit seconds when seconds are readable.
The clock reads 4,43
